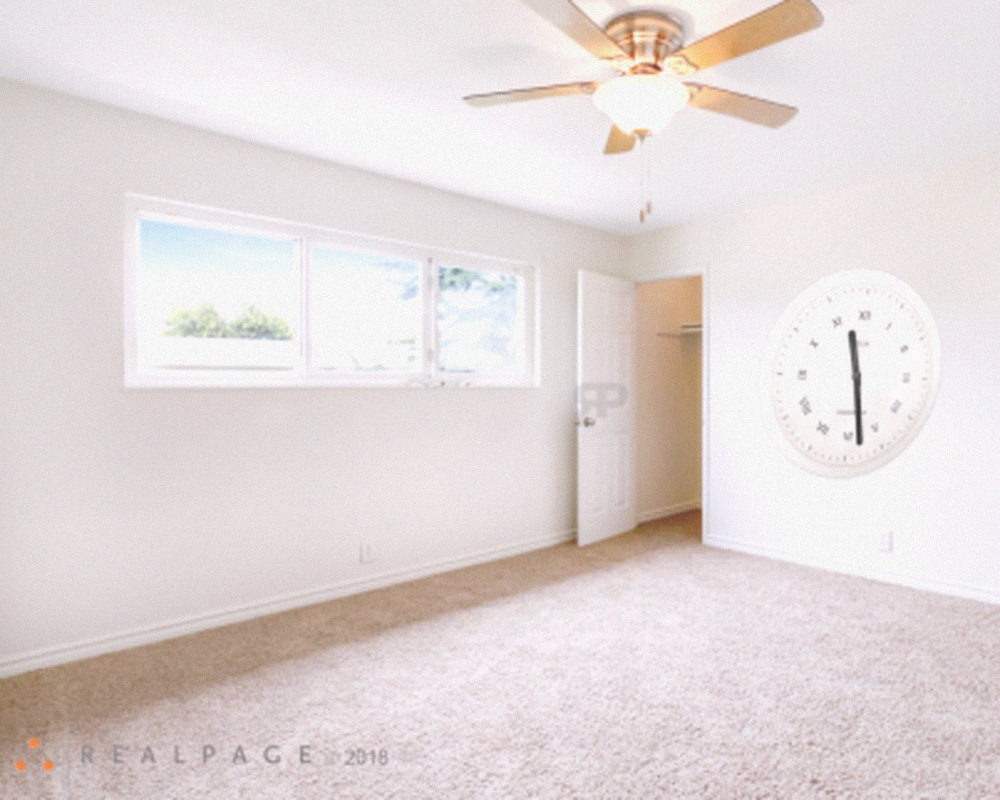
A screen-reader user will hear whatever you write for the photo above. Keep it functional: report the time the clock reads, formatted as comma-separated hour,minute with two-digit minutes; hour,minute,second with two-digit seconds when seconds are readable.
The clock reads 11,28
